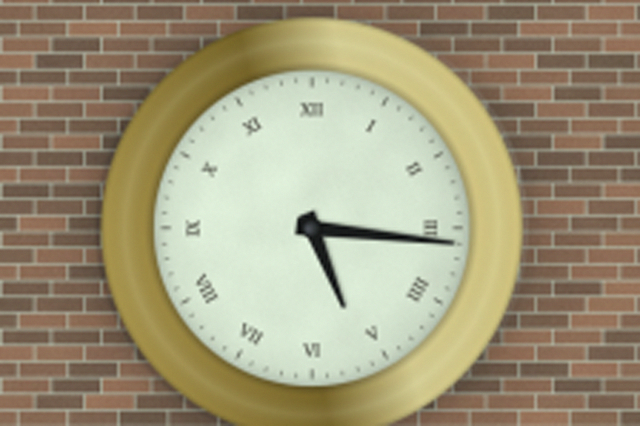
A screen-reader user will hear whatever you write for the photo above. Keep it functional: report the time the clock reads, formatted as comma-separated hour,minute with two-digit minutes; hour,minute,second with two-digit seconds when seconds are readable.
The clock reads 5,16
